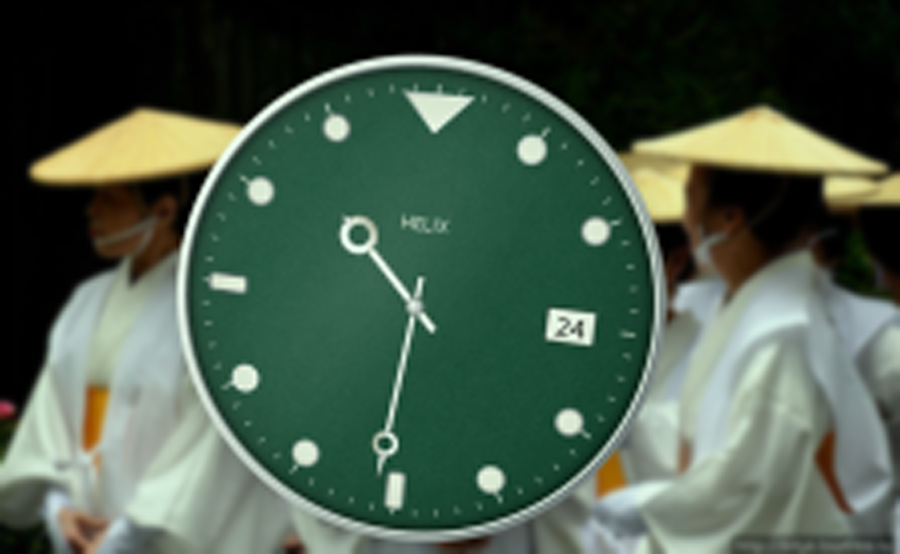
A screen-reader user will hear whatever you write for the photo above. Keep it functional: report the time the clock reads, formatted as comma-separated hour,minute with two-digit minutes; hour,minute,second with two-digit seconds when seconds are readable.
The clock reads 10,31
